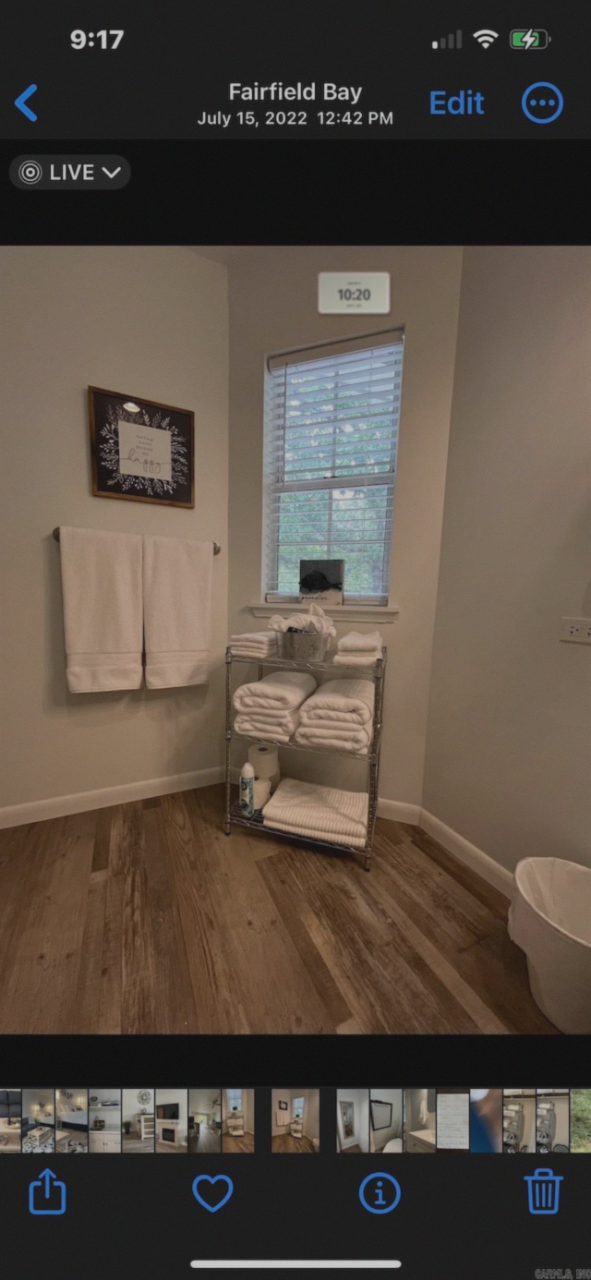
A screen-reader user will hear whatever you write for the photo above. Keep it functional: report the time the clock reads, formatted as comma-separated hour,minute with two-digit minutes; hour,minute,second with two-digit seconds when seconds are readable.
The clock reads 10,20
